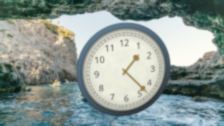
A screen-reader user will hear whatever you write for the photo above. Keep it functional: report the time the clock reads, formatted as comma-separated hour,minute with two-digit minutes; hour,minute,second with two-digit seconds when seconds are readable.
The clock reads 1,23
